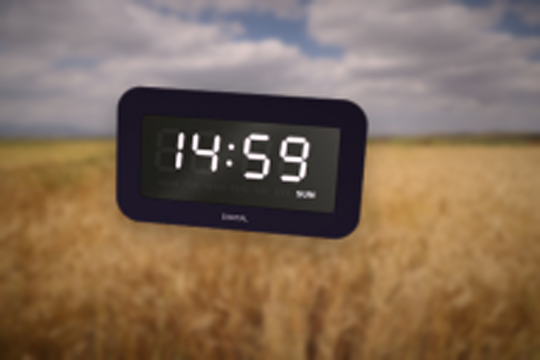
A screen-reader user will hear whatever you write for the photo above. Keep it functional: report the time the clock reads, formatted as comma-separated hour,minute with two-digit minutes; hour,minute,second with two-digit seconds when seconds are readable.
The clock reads 14,59
